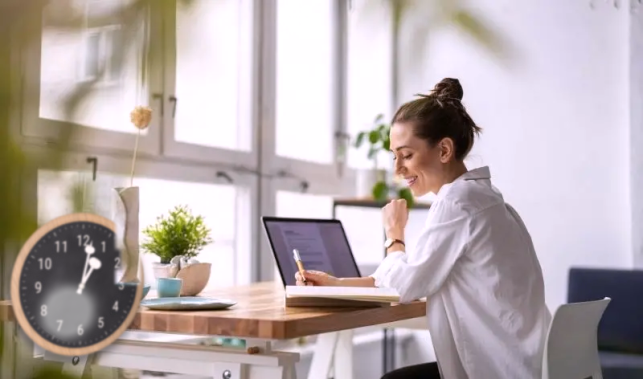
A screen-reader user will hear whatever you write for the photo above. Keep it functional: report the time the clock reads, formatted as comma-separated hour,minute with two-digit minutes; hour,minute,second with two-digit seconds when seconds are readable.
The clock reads 1,02
